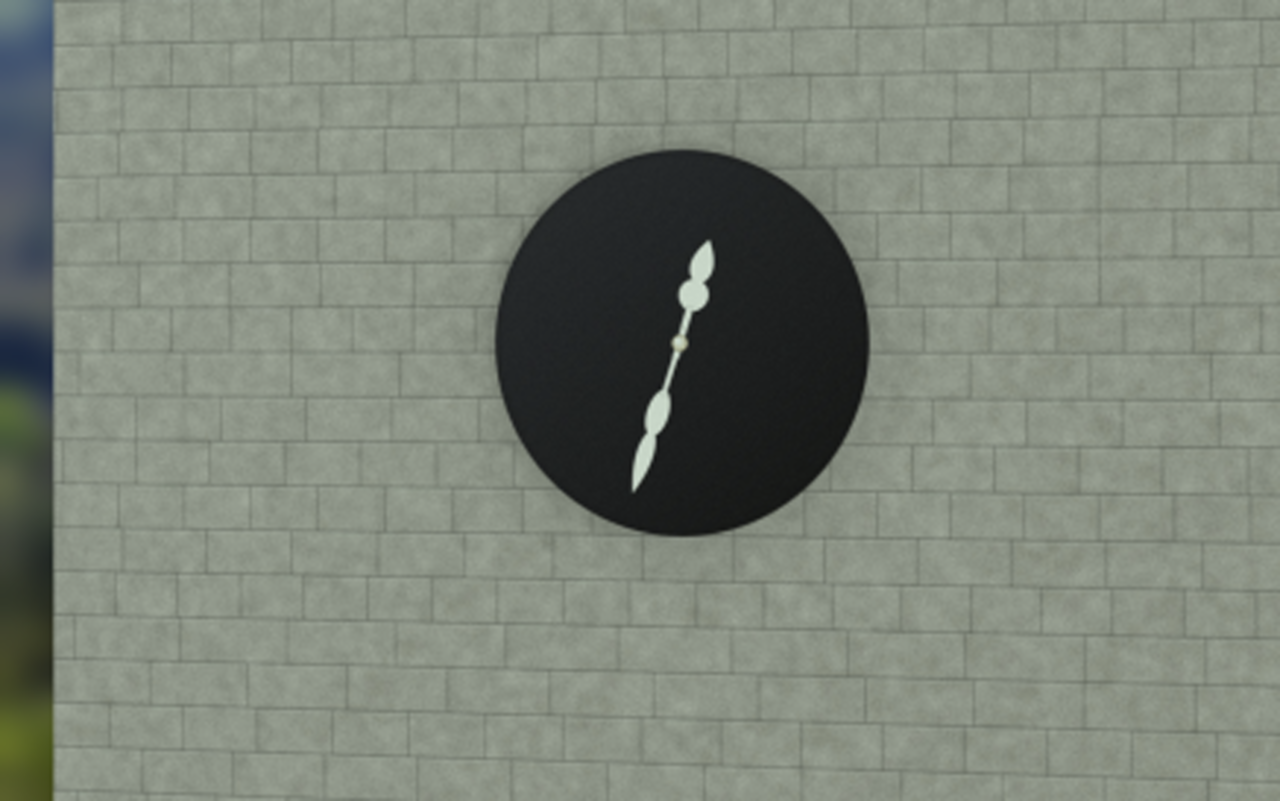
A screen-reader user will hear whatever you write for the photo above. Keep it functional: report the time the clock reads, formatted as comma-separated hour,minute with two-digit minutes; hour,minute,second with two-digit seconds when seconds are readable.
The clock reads 12,33
